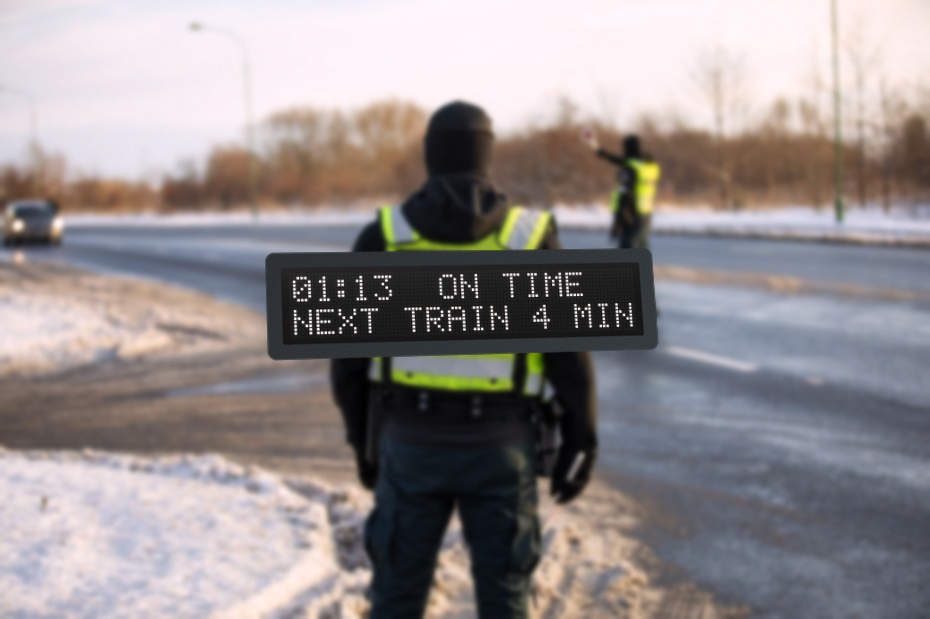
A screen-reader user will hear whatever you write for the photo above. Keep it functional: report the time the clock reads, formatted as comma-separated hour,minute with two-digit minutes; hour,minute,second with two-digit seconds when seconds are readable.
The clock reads 1,13
